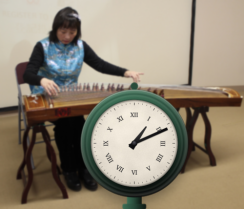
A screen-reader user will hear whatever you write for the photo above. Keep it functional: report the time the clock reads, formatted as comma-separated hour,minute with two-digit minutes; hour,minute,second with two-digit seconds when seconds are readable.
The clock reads 1,11
